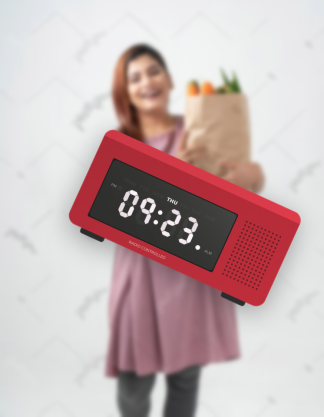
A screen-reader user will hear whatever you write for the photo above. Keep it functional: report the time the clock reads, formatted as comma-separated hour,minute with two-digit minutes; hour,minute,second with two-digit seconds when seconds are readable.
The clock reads 9,23
